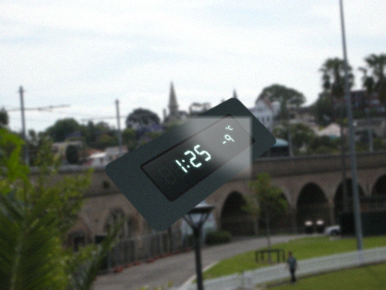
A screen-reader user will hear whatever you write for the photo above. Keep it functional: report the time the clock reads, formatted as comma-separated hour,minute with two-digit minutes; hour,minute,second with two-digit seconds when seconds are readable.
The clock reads 1,25
